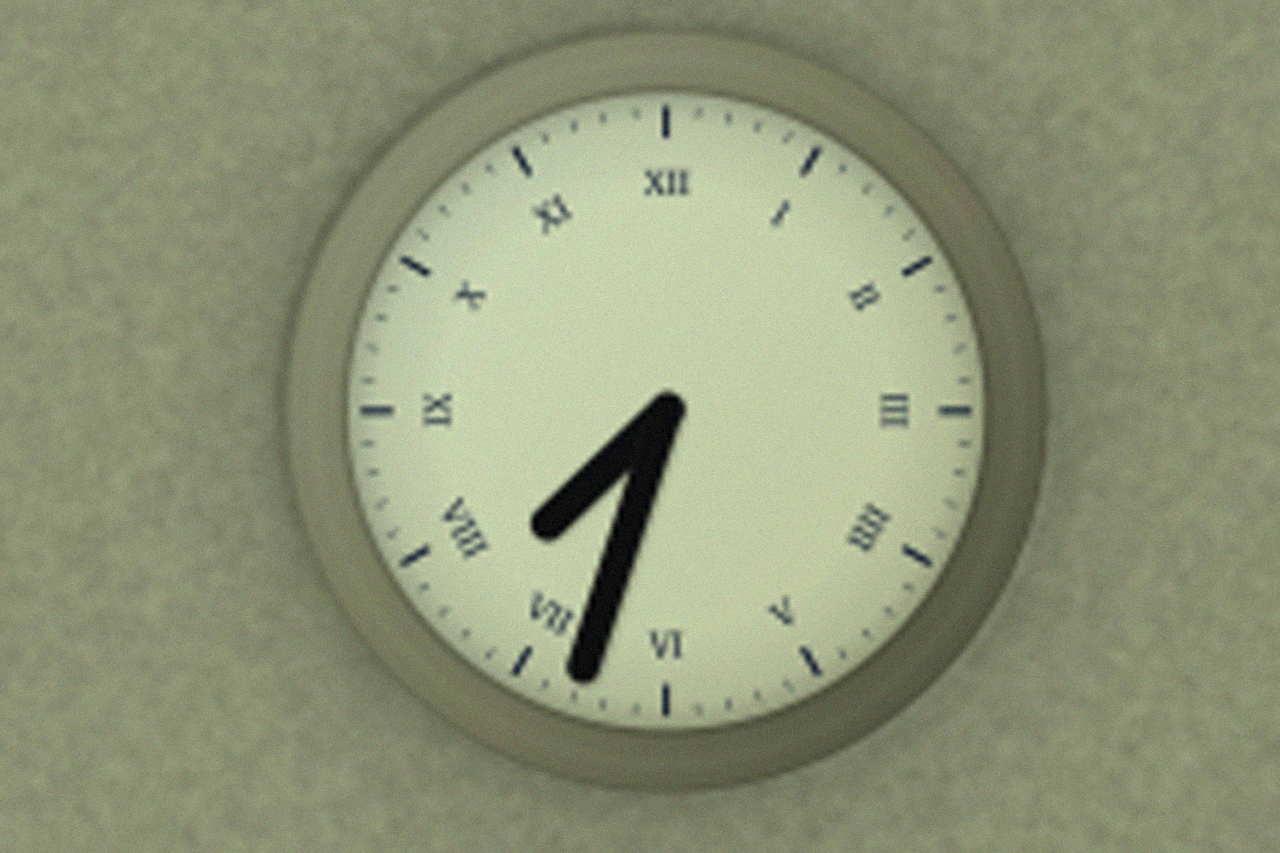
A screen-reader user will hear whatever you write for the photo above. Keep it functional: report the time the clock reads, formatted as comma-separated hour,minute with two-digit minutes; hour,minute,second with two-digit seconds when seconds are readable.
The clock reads 7,33
